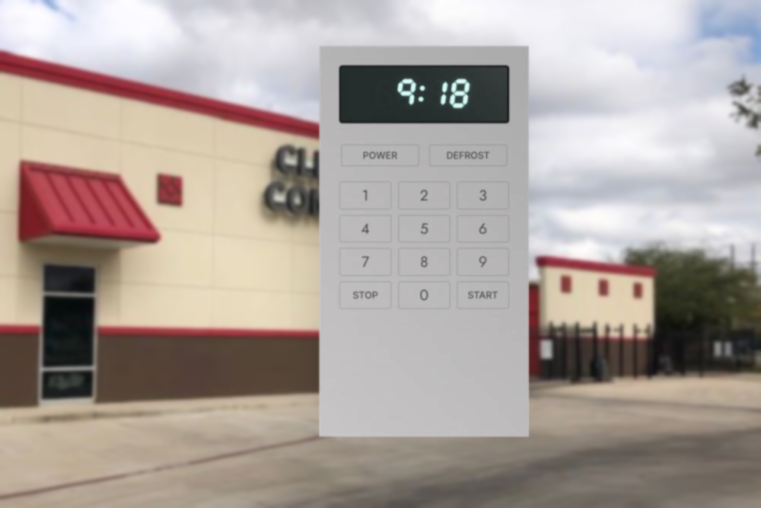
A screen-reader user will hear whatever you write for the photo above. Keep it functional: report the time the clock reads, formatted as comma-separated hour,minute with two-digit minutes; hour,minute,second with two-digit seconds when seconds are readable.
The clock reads 9,18
